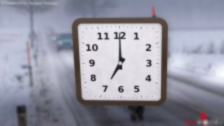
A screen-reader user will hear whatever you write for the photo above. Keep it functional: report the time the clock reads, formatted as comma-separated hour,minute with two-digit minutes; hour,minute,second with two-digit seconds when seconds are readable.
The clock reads 7,00
